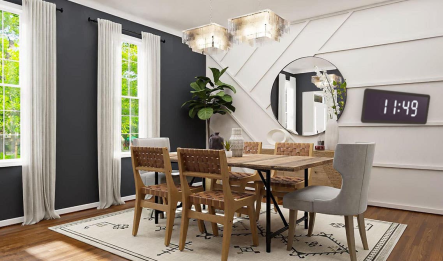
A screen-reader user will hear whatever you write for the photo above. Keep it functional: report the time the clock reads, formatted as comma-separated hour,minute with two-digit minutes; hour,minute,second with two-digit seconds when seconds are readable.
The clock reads 11,49
